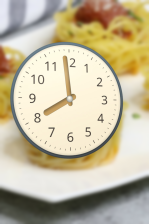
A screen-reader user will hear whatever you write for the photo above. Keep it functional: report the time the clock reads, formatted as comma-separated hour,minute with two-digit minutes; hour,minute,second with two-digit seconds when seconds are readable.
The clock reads 7,59
